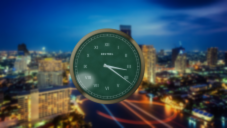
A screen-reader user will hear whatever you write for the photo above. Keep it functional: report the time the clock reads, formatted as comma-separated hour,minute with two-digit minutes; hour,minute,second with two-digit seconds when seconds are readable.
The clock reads 3,21
